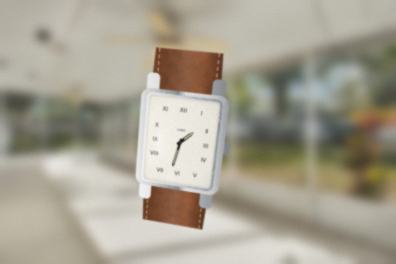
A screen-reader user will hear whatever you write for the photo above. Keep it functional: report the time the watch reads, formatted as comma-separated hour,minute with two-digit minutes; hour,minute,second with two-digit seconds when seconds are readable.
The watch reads 1,32
